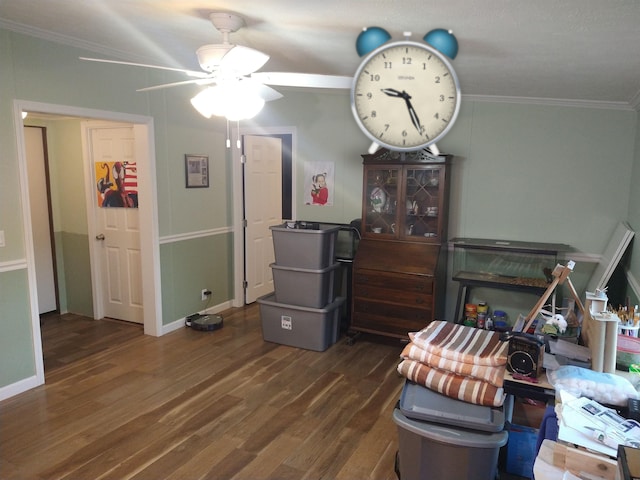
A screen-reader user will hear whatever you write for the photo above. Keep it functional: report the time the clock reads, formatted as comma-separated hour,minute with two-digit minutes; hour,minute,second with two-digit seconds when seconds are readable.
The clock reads 9,26
